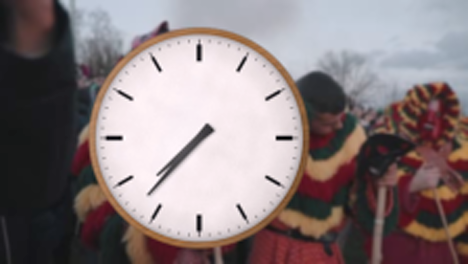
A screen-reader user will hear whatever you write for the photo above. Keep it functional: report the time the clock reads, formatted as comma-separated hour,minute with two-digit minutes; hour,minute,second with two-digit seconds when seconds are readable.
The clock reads 7,37
